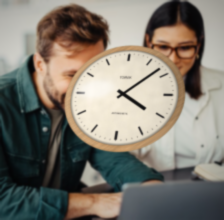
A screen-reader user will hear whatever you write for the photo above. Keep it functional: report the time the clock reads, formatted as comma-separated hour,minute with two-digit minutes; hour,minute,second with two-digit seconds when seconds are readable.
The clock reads 4,08
